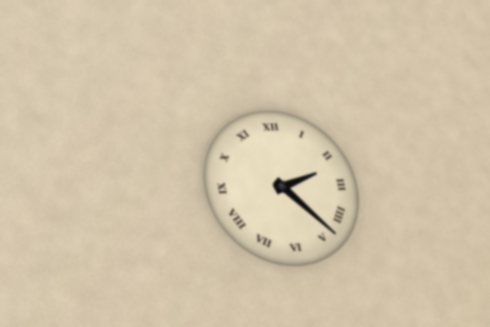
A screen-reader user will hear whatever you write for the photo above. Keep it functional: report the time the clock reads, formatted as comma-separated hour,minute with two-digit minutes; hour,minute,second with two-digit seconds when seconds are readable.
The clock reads 2,23
